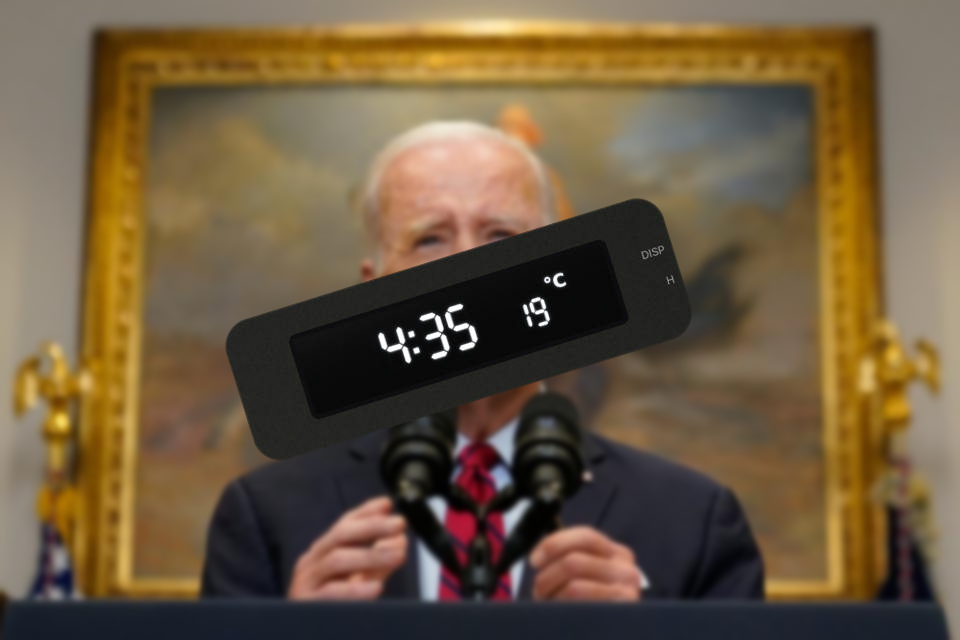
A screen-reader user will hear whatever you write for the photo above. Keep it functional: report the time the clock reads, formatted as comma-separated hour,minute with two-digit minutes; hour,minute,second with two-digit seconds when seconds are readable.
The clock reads 4,35
